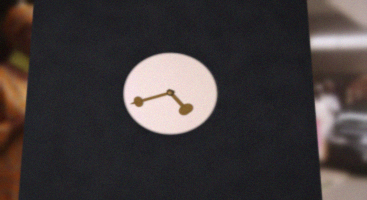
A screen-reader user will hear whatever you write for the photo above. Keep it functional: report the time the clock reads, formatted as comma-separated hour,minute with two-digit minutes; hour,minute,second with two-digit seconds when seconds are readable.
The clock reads 4,42
